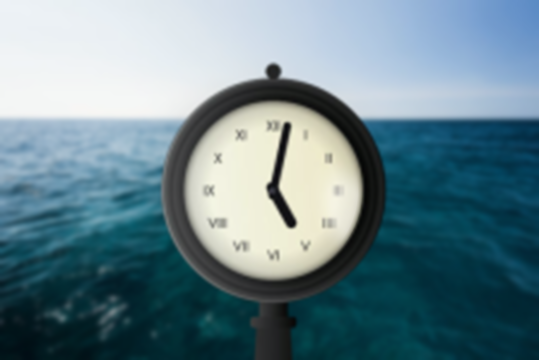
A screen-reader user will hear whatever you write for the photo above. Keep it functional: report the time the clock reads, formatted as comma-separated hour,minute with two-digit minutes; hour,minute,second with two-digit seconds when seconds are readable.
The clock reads 5,02
